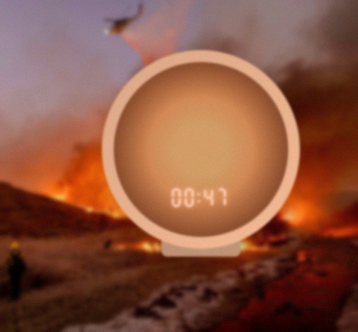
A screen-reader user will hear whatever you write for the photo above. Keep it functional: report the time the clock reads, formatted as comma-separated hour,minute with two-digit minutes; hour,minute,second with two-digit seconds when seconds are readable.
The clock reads 0,47
